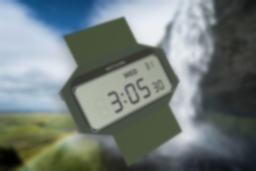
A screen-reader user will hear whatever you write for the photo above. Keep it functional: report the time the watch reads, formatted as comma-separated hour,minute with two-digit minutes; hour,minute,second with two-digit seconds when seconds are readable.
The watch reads 3,05
